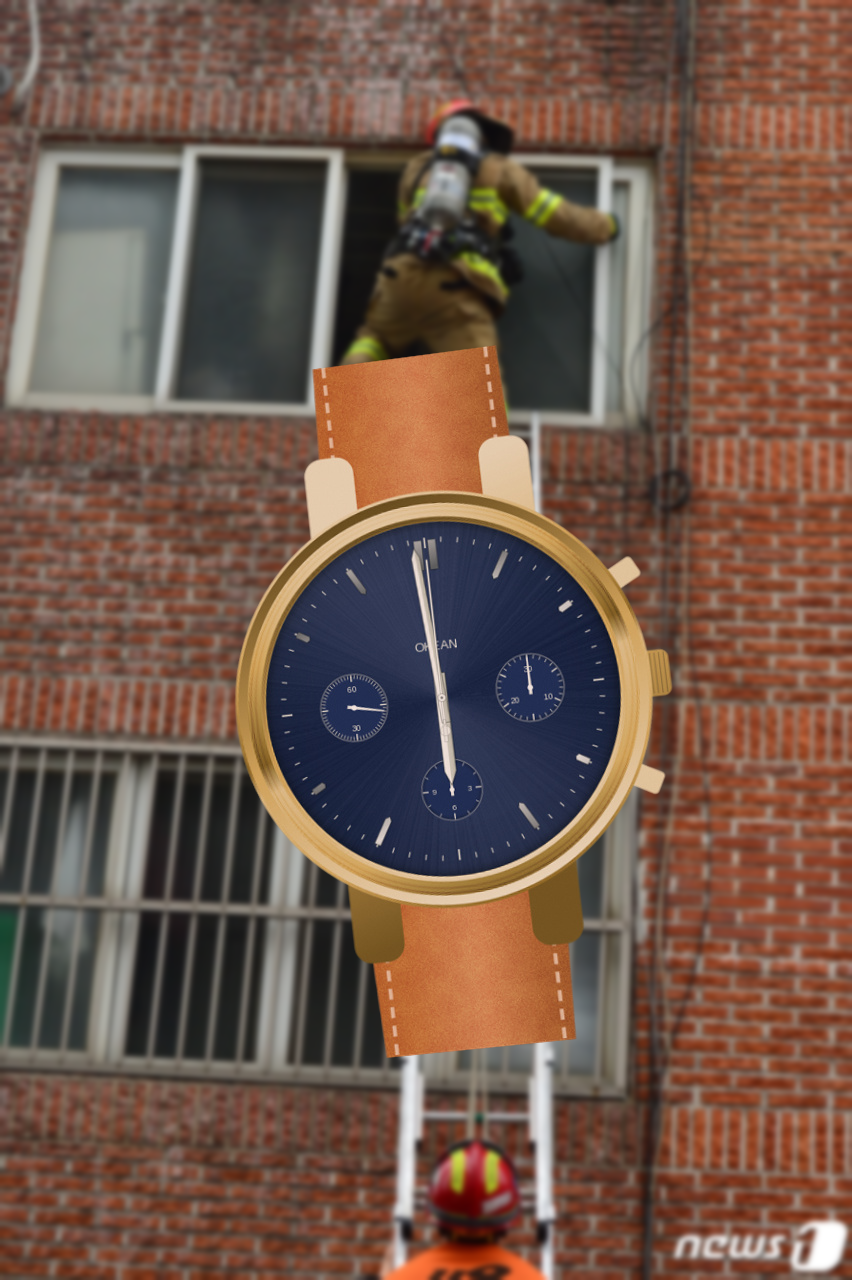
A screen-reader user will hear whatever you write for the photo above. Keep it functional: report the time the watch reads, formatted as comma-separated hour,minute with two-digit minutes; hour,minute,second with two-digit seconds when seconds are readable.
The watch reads 5,59,17
